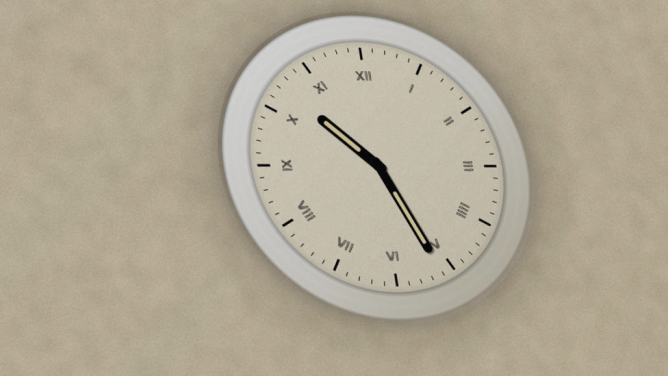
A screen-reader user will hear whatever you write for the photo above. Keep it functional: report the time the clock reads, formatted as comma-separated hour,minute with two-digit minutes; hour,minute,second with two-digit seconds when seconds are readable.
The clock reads 10,26
